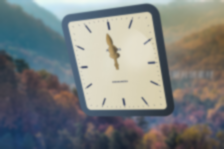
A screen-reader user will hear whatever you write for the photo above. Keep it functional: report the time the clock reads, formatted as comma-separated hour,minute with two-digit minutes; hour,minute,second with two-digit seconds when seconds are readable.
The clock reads 11,59
